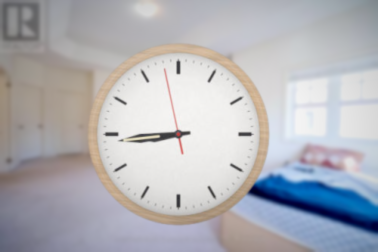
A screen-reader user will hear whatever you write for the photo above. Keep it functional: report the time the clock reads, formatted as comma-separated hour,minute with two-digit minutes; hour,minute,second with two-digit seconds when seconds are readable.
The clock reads 8,43,58
